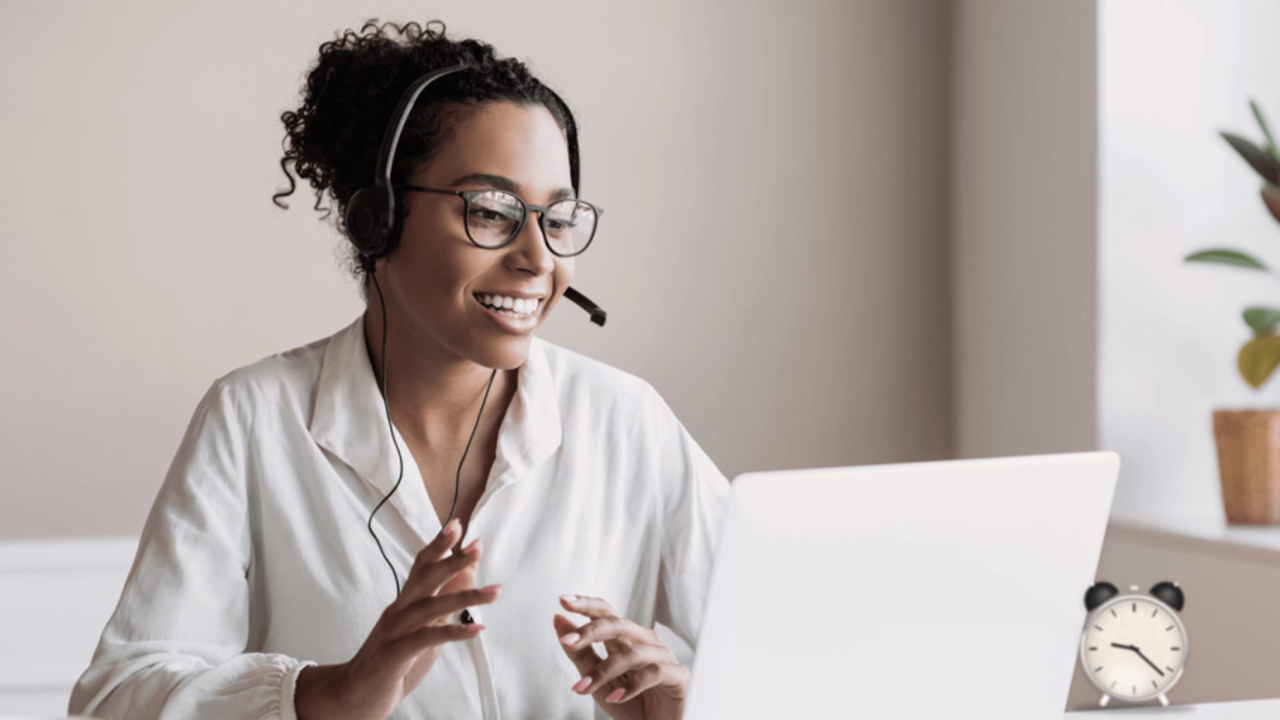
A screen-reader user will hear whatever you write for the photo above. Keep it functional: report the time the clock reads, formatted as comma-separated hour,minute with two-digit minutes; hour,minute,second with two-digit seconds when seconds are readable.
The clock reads 9,22
